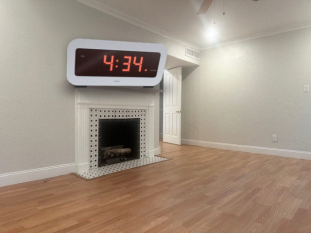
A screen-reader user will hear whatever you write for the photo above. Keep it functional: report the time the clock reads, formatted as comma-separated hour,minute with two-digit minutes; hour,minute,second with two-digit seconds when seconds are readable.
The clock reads 4,34
